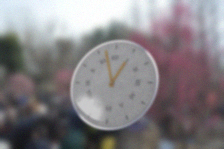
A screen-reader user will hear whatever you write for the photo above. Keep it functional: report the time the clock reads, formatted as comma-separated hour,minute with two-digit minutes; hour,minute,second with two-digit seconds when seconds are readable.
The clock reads 12,57
